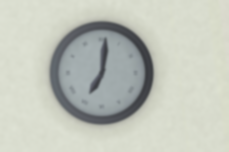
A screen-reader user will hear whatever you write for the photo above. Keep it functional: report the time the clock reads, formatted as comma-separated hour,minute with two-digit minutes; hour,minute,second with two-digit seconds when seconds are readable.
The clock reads 7,01
